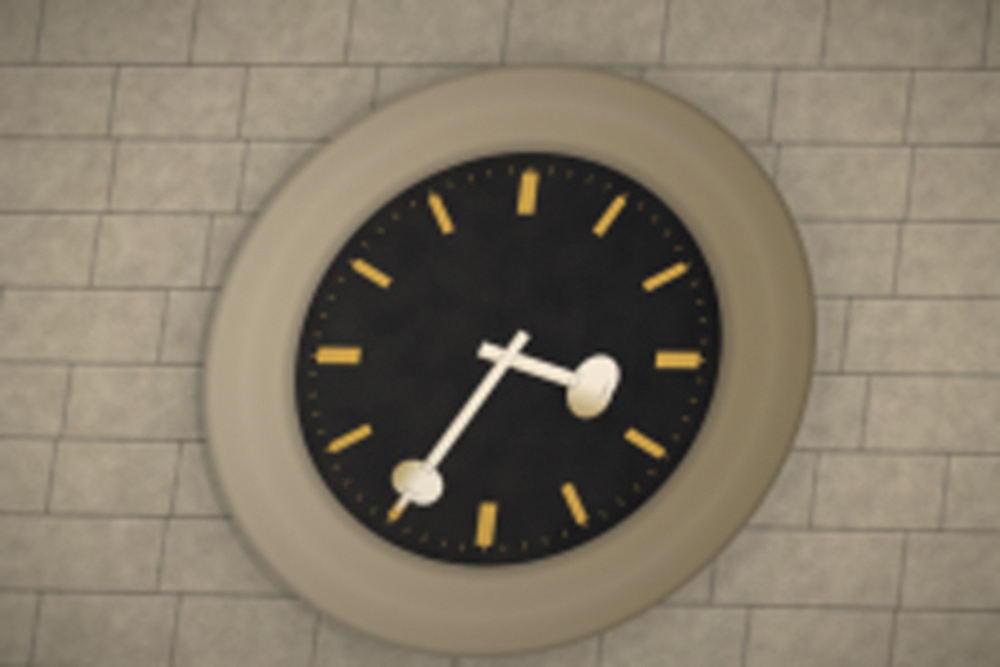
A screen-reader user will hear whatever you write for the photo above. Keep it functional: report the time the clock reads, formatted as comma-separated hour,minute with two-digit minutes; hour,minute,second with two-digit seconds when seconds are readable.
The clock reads 3,35
